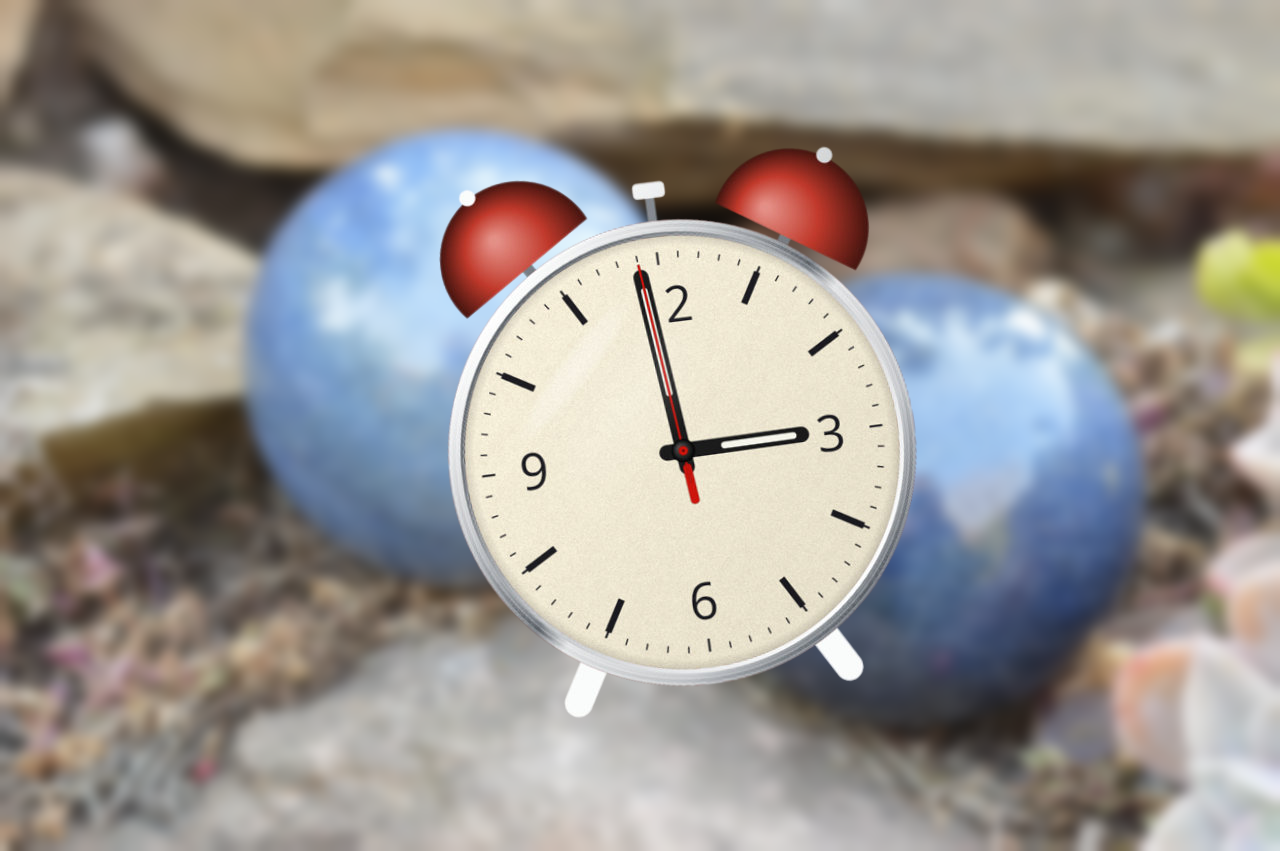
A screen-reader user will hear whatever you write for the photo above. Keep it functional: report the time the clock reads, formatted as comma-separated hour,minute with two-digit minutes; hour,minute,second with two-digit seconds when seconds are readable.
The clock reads 2,58,59
